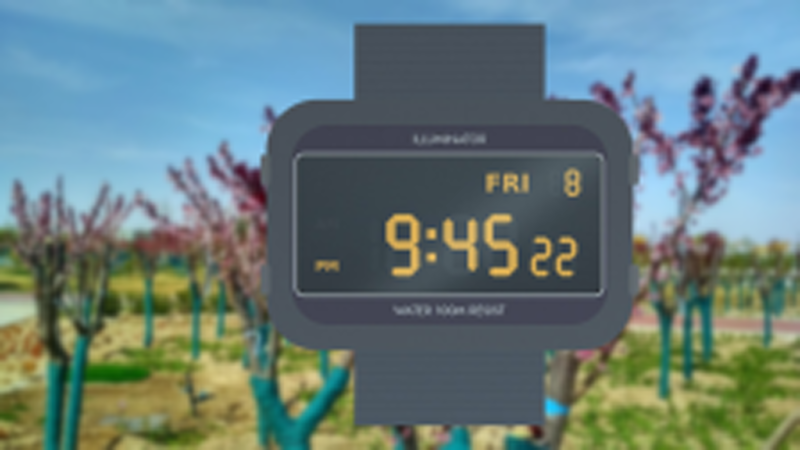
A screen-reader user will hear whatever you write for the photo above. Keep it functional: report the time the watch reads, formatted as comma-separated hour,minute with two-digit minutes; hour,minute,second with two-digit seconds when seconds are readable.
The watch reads 9,45,22
